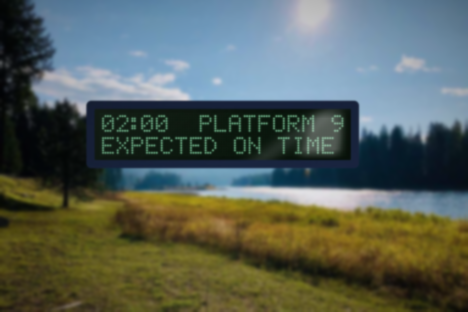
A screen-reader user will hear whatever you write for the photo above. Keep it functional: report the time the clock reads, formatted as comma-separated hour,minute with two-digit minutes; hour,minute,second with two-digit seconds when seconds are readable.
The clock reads 2,00
